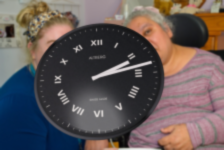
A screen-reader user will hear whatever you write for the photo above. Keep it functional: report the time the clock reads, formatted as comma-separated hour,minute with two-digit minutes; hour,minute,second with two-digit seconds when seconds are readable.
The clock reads 2,13
